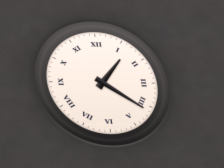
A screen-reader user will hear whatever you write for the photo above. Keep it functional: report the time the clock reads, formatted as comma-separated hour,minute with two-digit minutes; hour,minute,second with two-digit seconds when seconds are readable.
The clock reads 1,21
